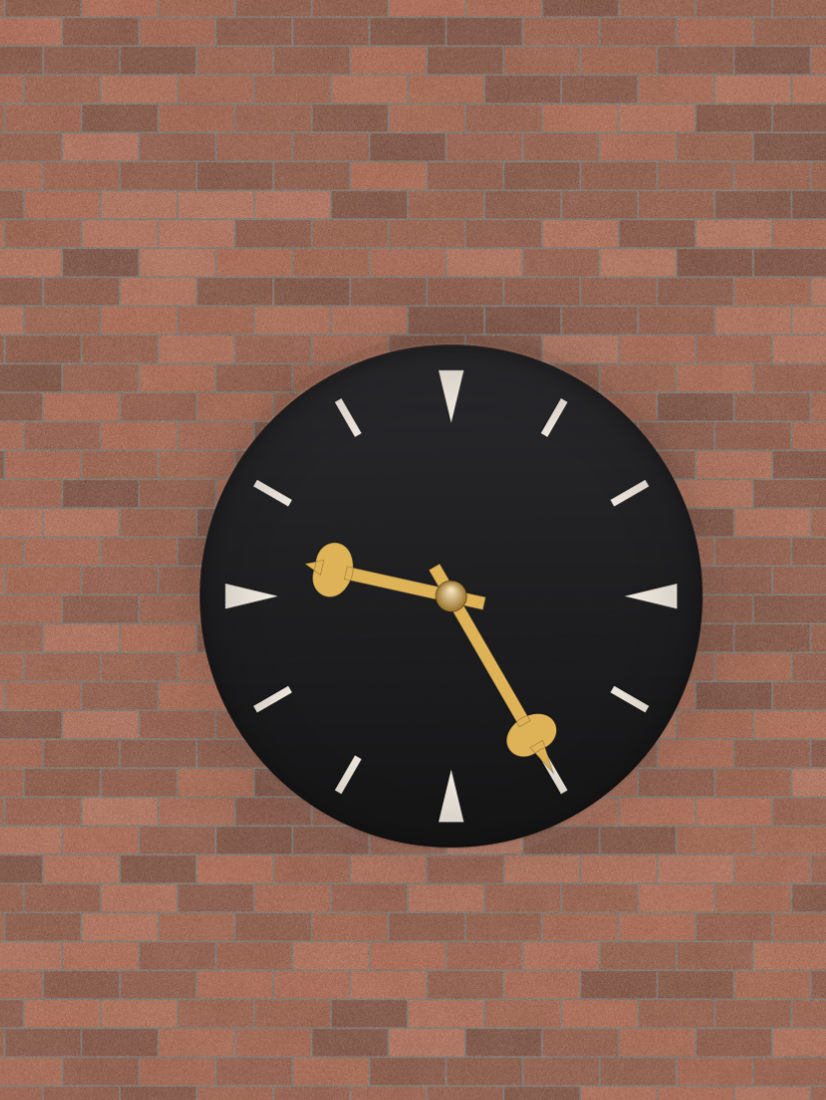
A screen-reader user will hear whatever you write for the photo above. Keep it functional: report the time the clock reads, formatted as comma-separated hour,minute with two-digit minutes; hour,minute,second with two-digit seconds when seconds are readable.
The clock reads 9,25
